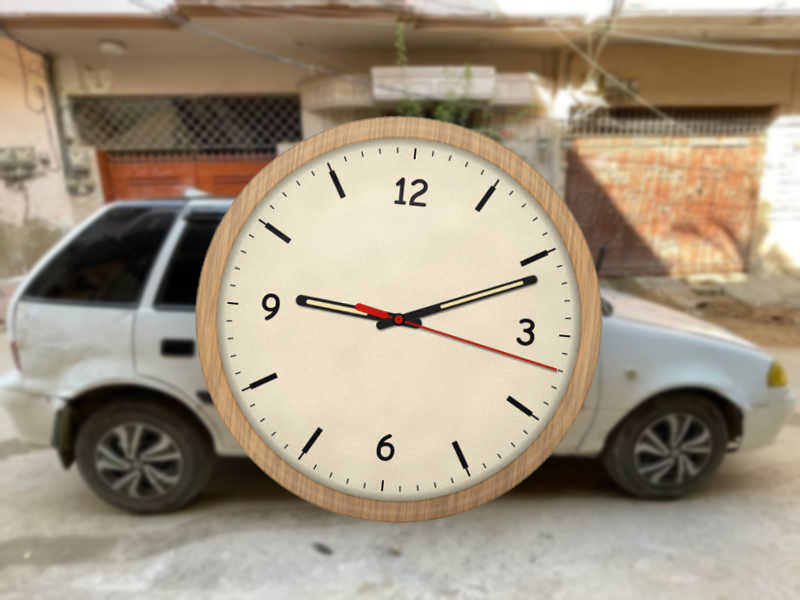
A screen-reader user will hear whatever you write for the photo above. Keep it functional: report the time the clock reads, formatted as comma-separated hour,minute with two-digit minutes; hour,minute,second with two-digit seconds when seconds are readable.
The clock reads 9,11,17
